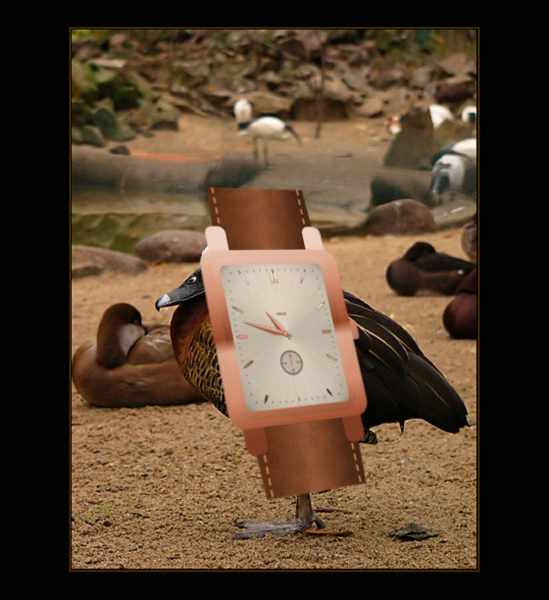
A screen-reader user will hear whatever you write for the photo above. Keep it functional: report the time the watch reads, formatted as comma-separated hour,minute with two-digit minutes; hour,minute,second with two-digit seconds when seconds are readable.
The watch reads 10,48
